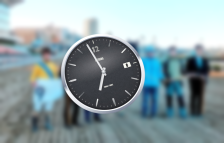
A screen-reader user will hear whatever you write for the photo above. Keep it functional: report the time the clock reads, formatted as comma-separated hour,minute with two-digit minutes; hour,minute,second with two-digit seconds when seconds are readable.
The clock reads 6,58
